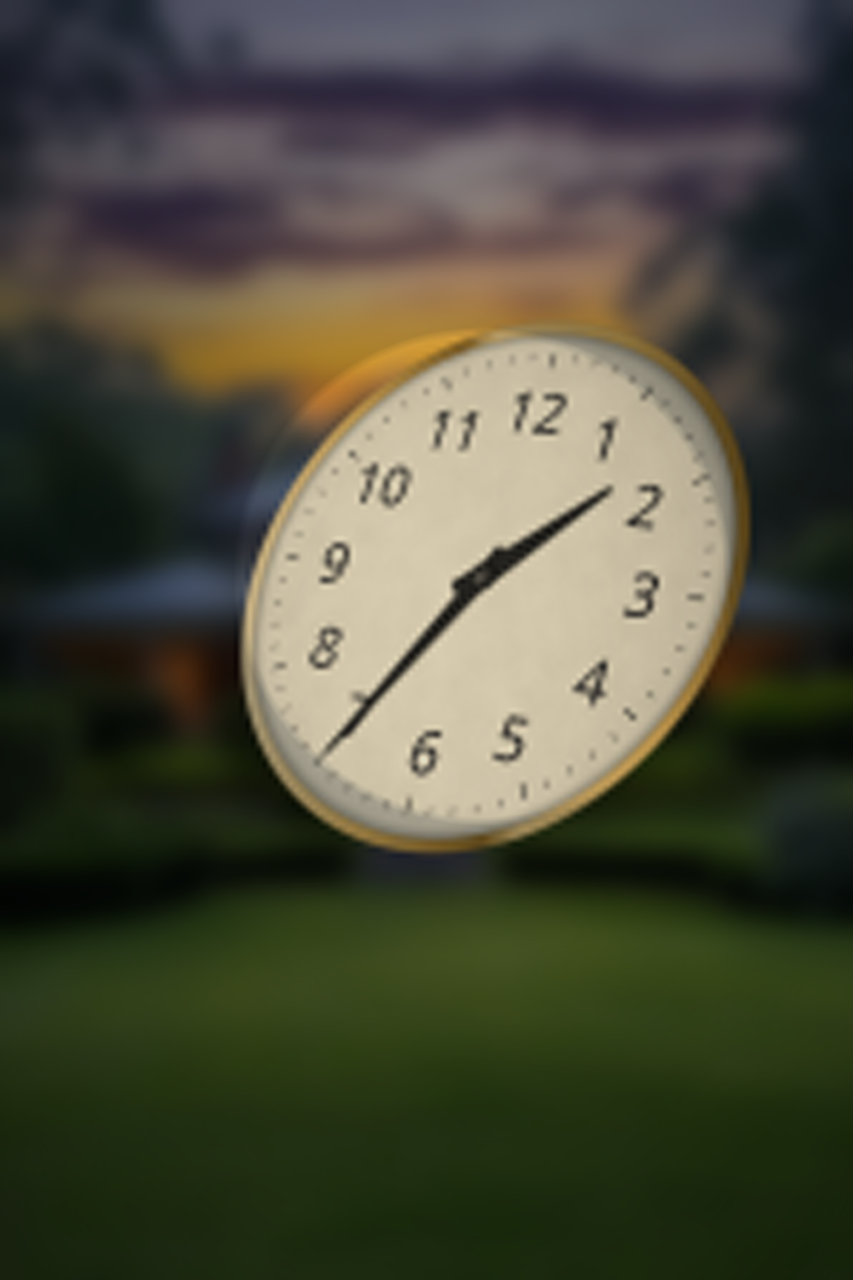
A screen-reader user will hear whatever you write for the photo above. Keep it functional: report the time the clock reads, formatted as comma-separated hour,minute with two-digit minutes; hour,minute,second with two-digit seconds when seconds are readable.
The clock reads 1,35
